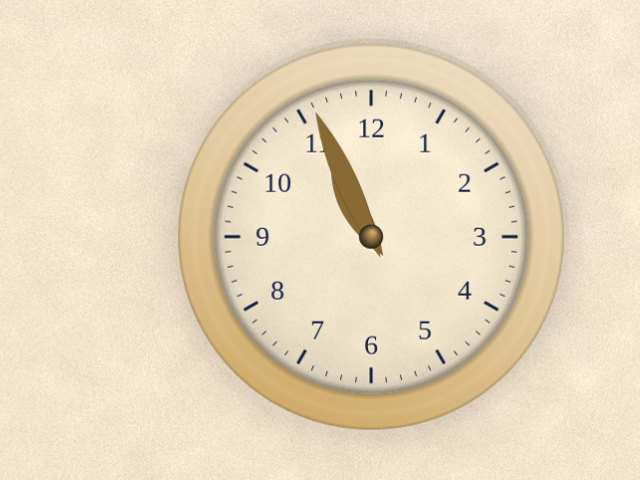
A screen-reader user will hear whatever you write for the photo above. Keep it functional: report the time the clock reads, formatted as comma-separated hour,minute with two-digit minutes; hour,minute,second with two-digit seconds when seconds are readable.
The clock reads 10,56
